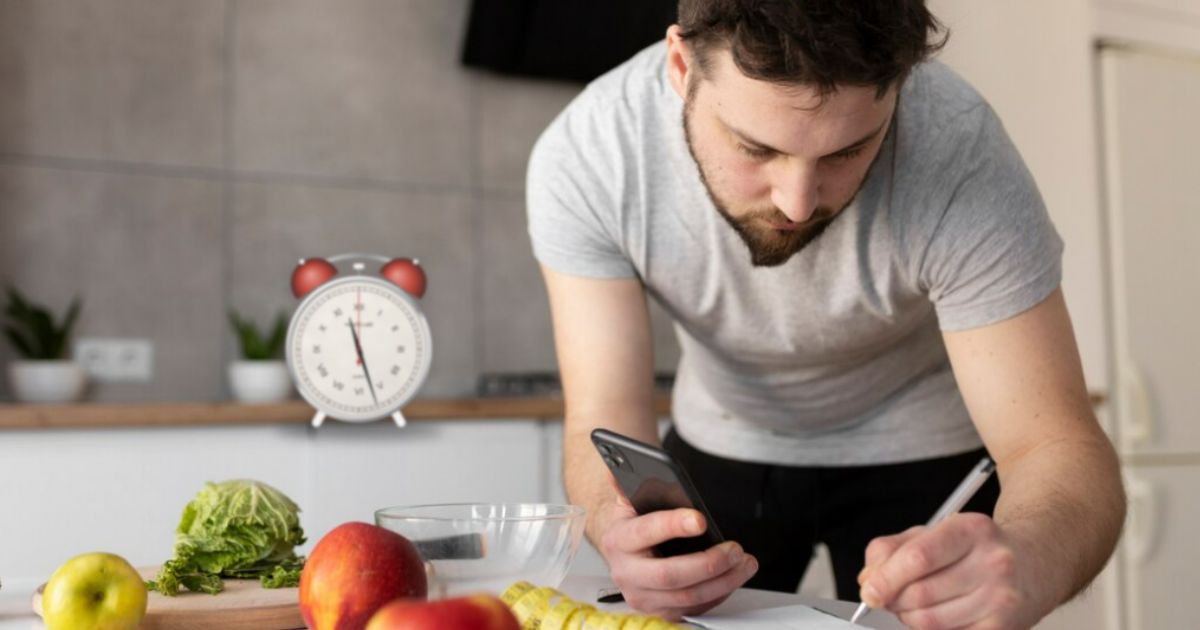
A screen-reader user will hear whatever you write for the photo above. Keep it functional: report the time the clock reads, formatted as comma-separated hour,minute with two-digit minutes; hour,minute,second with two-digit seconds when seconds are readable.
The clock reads 11,27,00
